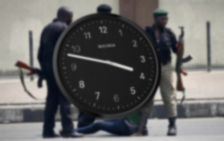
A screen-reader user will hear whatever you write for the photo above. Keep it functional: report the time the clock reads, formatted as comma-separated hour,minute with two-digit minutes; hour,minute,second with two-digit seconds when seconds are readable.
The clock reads 3,48
